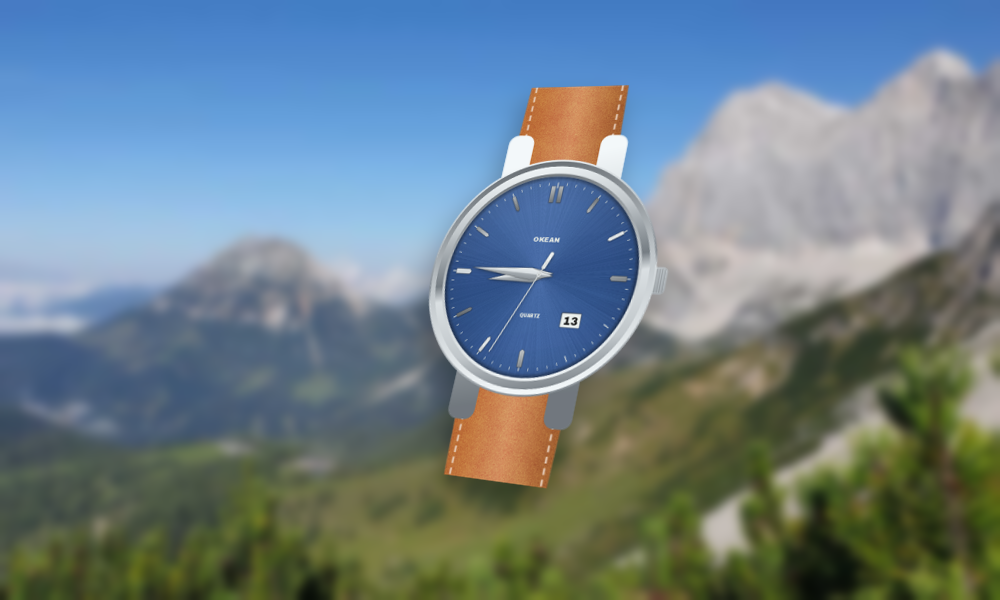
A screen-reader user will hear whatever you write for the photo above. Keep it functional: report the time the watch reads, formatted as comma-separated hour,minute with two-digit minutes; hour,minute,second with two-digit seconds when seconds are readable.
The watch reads 8,45,34
